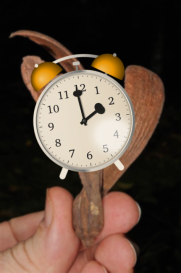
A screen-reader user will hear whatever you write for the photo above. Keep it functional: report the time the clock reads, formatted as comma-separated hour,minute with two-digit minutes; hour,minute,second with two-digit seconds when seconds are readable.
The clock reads 1,59
